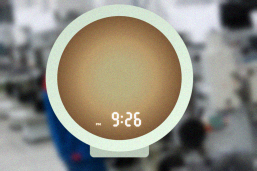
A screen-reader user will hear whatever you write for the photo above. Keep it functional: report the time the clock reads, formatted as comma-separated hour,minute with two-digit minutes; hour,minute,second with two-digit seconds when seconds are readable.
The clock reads 9,26
